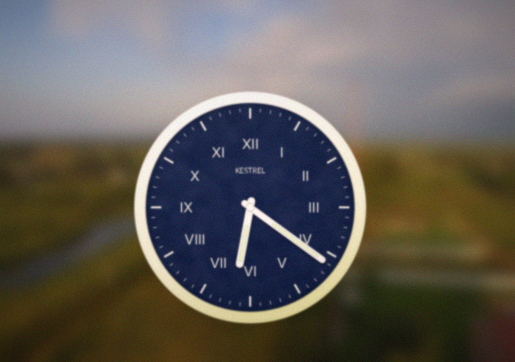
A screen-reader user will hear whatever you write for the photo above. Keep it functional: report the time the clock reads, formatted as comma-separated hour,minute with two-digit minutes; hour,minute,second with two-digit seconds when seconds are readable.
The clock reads 6,21
